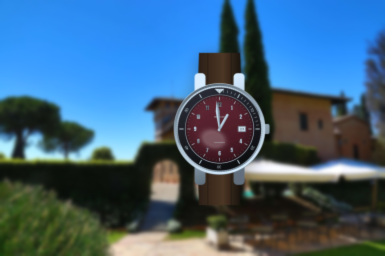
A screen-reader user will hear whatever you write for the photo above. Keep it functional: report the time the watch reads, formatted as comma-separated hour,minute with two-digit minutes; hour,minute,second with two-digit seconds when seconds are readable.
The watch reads 12,59
